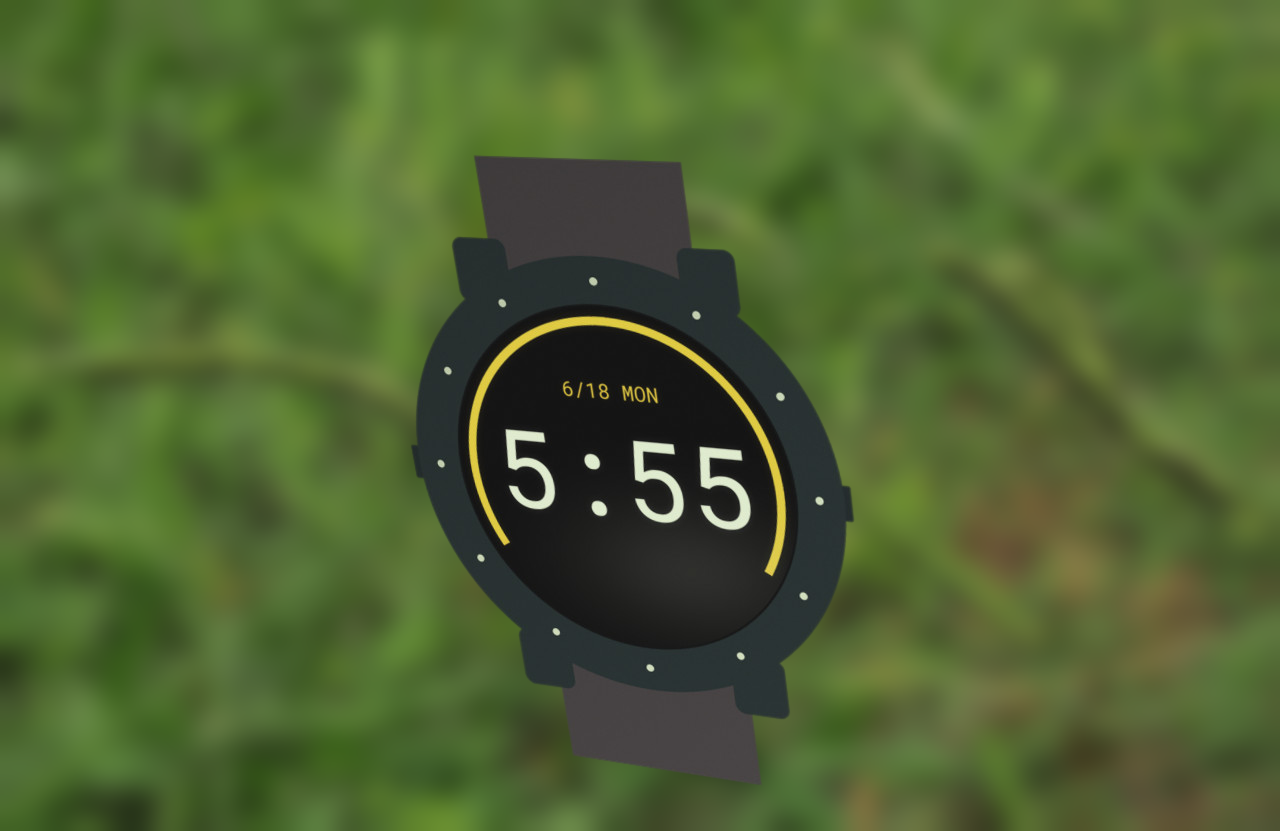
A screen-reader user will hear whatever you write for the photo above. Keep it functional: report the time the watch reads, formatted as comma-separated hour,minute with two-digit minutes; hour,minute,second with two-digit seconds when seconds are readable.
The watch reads 5,55
